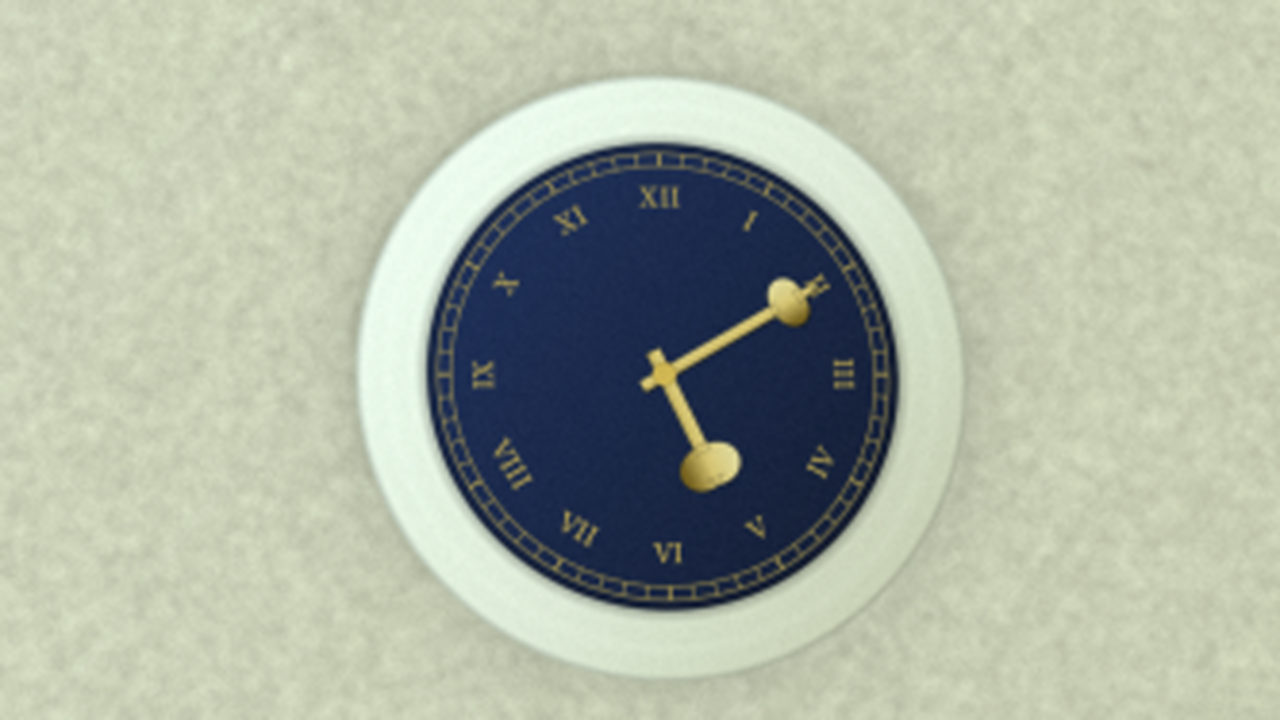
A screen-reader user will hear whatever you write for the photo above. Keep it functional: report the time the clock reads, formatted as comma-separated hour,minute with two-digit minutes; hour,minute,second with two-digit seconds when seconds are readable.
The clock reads 5,10
